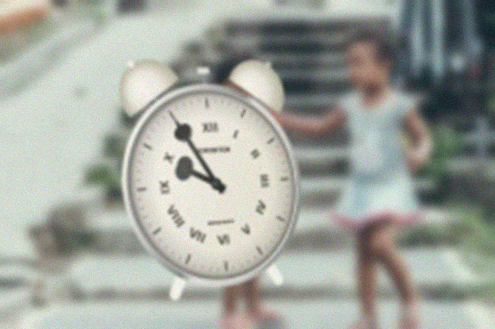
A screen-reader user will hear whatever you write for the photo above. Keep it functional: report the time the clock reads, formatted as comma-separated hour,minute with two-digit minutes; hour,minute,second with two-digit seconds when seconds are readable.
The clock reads 9,55
